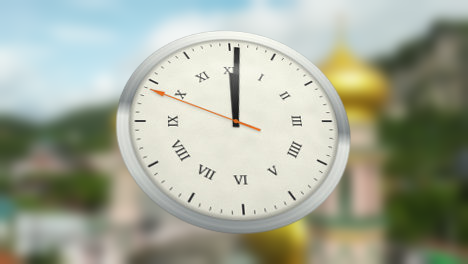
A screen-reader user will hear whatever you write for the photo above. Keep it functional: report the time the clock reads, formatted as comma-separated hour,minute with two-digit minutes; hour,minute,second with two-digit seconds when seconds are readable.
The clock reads 12,00,49
